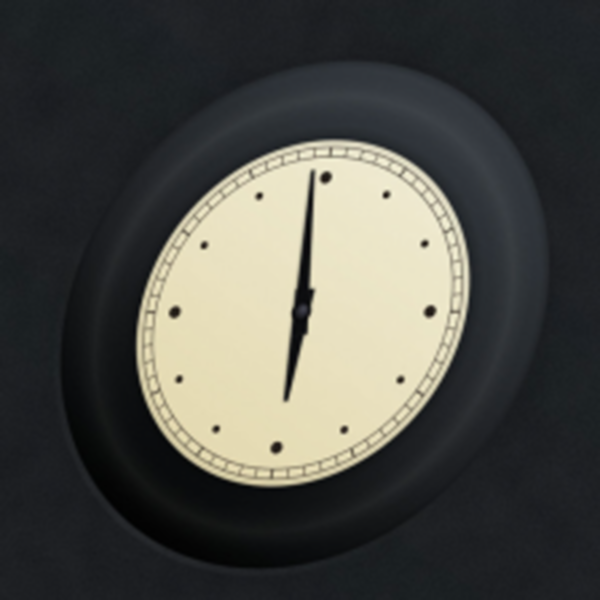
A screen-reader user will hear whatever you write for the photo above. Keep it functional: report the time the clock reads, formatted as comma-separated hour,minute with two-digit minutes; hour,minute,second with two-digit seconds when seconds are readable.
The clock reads 5,59
